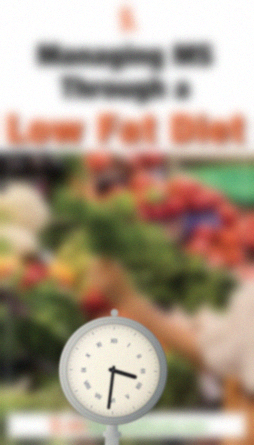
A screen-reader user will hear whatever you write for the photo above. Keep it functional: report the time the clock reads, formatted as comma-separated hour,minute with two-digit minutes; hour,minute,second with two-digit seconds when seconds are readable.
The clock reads 3,31
